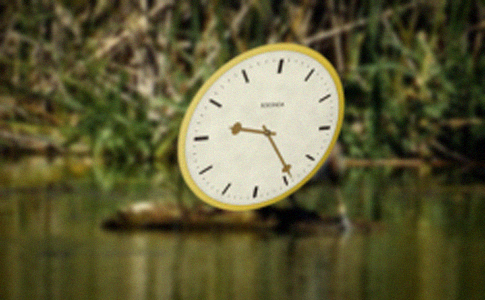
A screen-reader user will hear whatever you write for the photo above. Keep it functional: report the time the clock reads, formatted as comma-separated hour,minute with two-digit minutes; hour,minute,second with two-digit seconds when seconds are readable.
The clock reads 9,24
